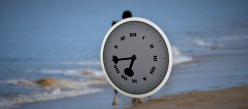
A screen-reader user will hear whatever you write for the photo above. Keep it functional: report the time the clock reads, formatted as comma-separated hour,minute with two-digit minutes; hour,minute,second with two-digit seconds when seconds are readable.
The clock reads 6,44
